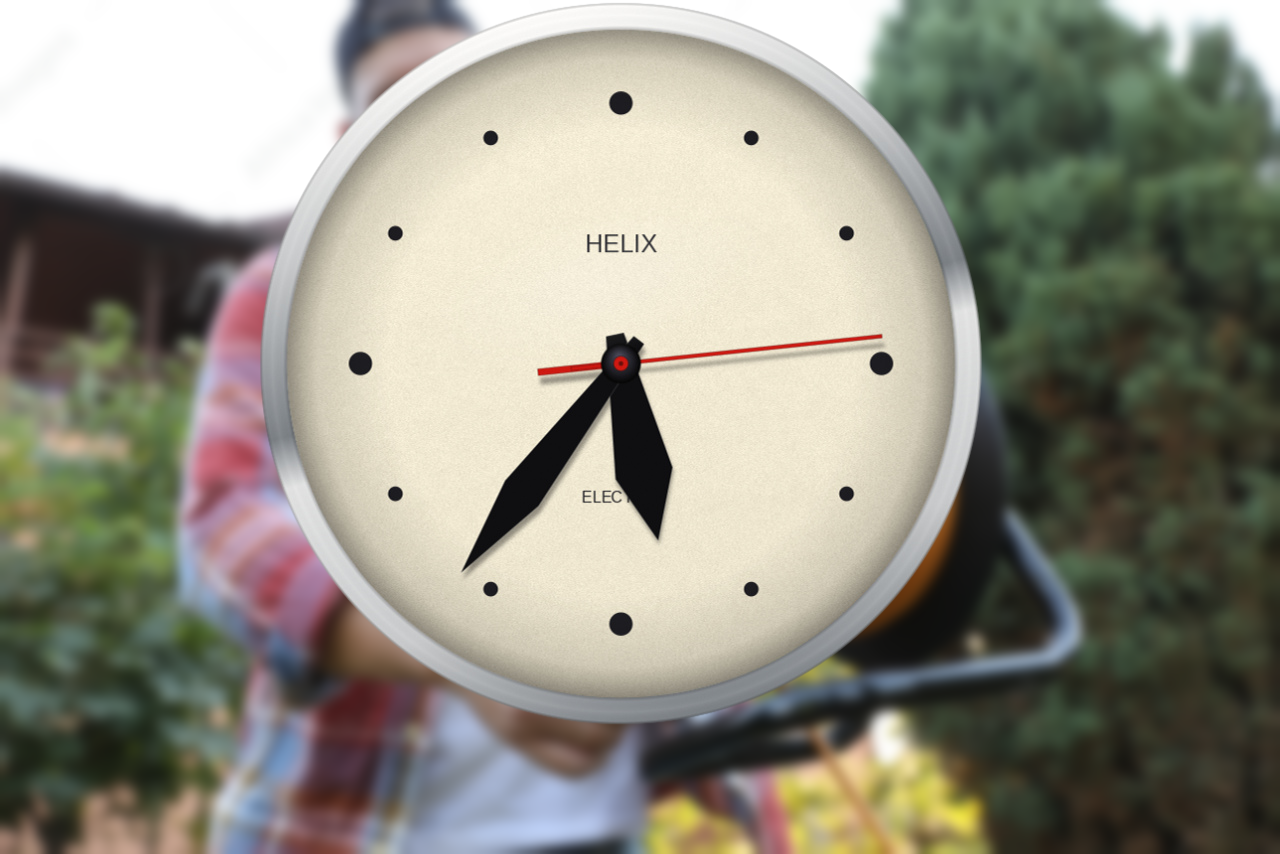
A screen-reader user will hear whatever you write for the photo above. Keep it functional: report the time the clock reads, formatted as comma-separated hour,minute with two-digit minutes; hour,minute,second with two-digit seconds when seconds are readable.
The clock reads 5,36,14
